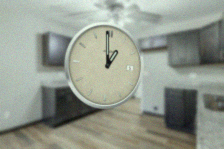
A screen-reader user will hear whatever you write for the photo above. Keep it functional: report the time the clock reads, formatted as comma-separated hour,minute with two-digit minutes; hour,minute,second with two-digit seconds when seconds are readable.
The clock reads 12,59
